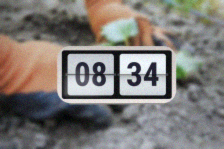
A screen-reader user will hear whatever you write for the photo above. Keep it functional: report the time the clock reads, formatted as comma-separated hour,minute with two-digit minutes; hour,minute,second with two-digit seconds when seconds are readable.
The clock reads 8,34
